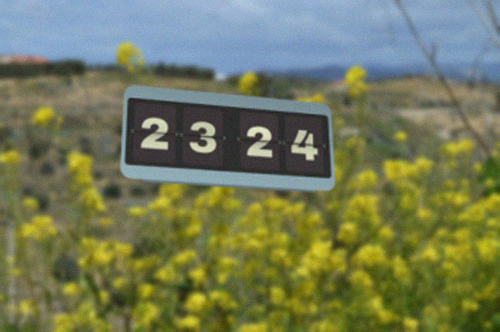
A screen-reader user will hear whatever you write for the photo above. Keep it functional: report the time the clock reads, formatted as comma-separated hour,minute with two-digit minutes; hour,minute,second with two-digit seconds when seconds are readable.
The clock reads 23,24
